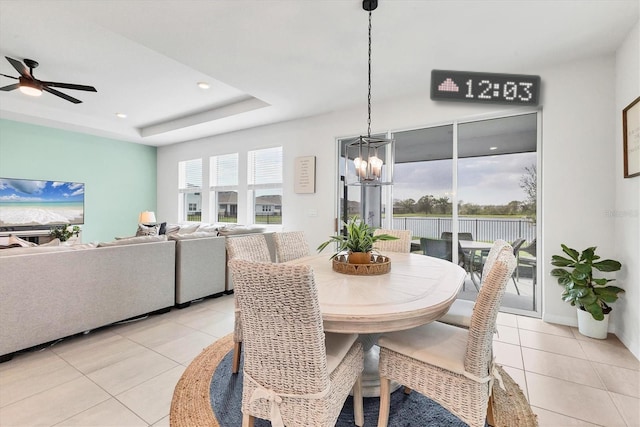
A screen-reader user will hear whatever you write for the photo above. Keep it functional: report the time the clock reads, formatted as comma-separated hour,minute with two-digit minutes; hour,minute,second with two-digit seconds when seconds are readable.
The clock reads 12,03
